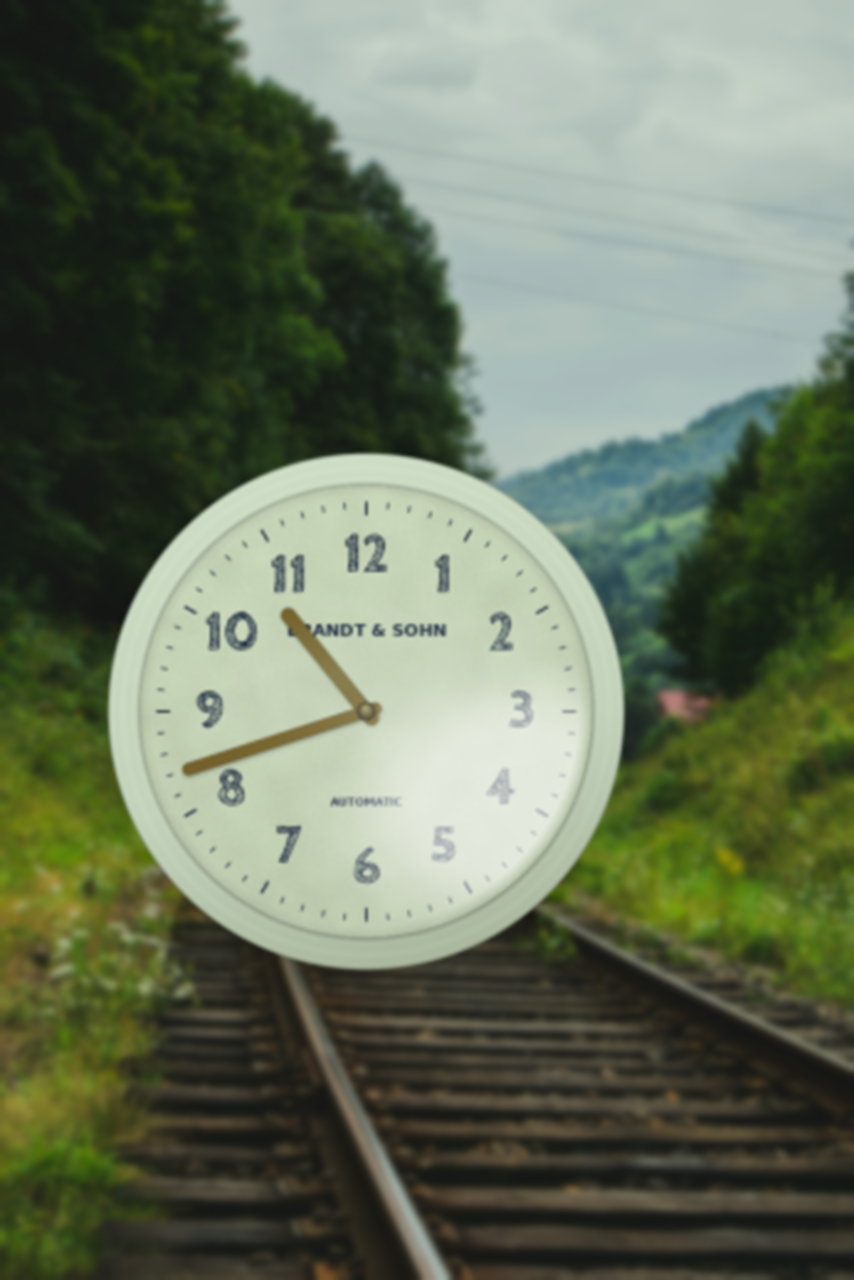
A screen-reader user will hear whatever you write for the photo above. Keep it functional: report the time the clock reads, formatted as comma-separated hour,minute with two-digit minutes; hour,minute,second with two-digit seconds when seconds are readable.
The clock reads 10,42
